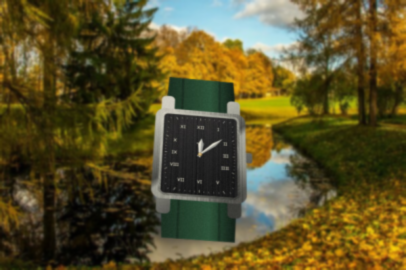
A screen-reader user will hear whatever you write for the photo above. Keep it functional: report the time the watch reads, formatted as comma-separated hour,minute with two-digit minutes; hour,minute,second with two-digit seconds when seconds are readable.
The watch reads 12,08
